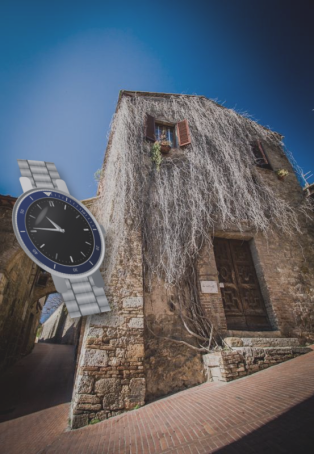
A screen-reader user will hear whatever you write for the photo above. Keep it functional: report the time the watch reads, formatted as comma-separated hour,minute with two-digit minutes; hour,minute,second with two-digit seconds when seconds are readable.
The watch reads 10,46
